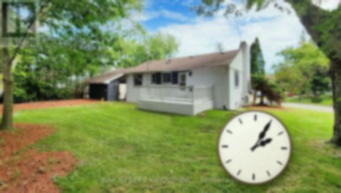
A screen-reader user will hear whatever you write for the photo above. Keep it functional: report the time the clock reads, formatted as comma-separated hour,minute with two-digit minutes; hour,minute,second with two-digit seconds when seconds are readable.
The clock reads 2,05
